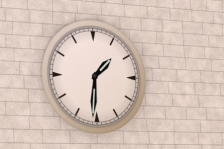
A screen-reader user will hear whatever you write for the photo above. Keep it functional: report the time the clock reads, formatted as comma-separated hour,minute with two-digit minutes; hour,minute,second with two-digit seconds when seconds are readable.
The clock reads 1,31
